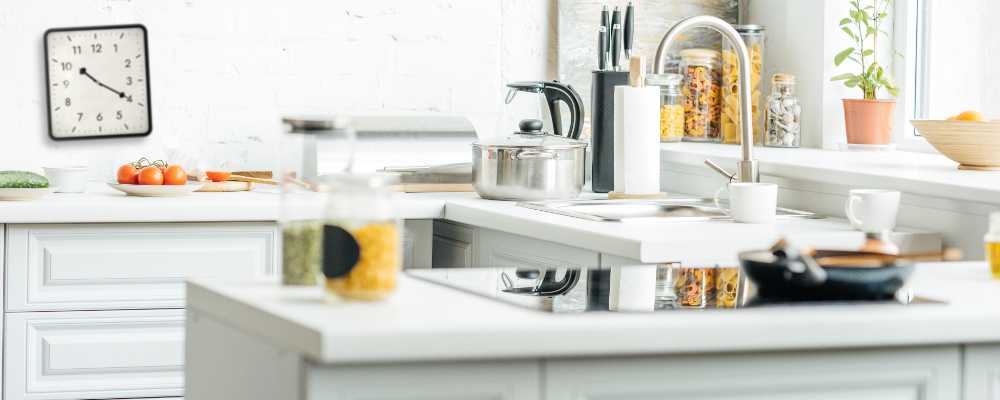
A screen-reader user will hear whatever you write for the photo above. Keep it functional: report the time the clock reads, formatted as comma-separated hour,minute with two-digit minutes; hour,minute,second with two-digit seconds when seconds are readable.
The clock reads 10,20
